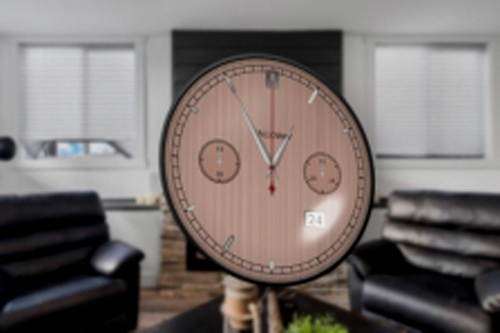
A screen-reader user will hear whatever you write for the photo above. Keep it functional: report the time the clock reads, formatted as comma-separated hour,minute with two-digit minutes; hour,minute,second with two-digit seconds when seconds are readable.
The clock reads 12,55
